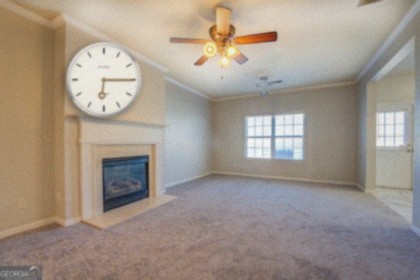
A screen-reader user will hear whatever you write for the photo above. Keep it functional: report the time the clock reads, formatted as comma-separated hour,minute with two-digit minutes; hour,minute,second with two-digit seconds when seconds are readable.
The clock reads 6,15
